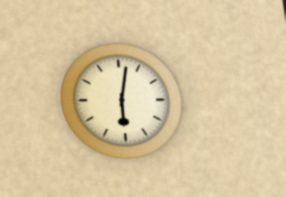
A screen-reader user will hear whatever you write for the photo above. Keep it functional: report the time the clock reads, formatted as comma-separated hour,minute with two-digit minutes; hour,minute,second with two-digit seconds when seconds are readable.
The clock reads 6,02
